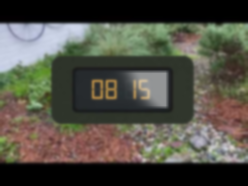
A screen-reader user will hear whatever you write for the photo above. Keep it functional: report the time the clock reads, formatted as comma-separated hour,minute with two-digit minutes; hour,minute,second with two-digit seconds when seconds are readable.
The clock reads 8,15
